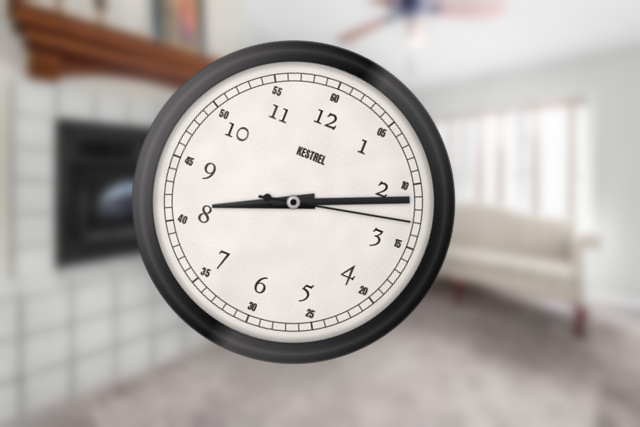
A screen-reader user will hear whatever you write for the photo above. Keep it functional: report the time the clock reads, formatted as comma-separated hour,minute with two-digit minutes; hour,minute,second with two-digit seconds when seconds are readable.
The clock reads 8,11,13
